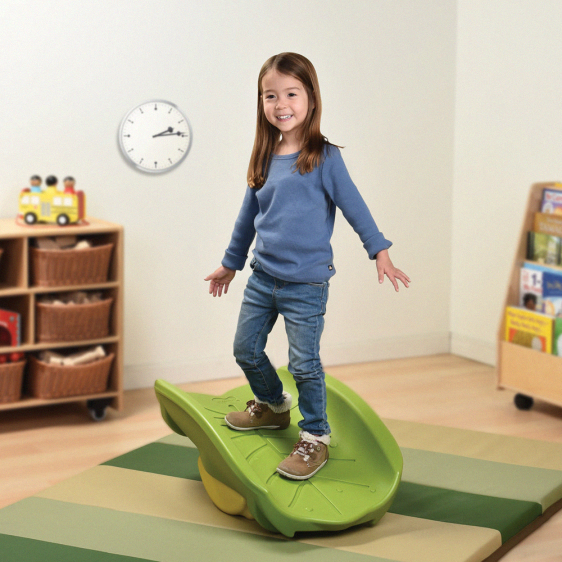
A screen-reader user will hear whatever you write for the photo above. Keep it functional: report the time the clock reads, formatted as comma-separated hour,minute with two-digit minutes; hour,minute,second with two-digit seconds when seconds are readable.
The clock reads 2,14
